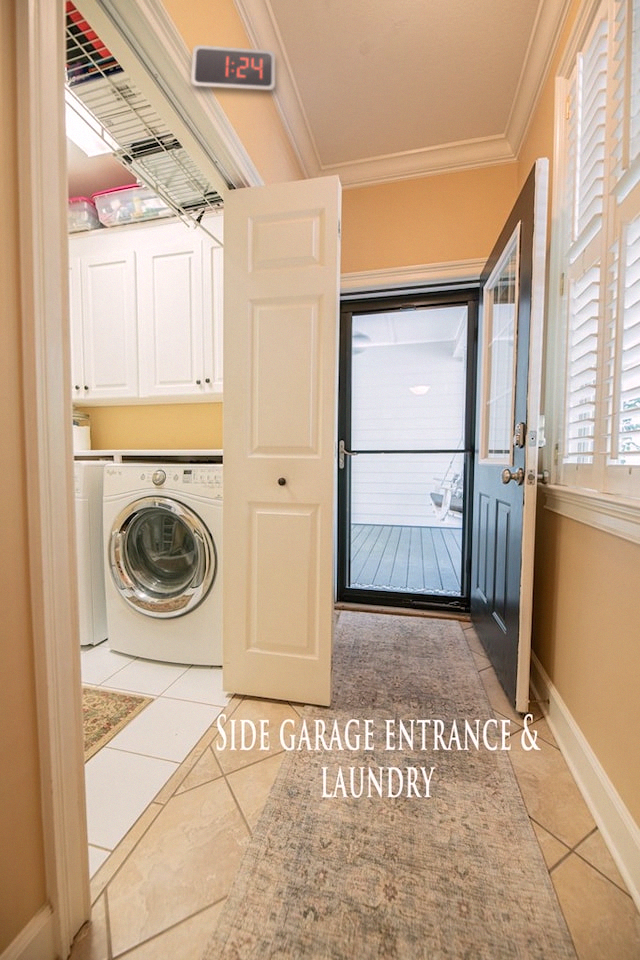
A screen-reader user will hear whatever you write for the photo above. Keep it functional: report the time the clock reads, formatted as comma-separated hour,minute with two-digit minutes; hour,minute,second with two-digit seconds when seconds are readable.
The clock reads 1,24
